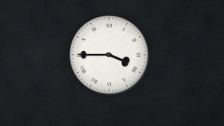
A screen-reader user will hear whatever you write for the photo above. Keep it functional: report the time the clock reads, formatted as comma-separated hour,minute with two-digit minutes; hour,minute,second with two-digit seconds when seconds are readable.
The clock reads 3,45
